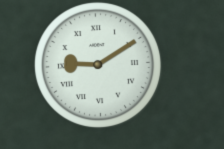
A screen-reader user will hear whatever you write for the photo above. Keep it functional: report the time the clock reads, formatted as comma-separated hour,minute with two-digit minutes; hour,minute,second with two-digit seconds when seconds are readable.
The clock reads 9,10
